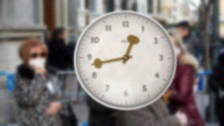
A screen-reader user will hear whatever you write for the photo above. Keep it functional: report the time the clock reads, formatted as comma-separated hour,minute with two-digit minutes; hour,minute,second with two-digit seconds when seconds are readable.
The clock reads 12,43
